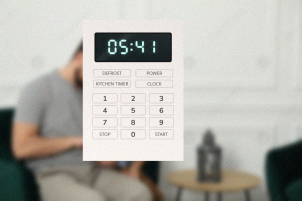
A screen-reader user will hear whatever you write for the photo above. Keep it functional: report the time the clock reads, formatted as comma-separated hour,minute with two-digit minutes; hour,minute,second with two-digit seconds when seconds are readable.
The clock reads 5,41
